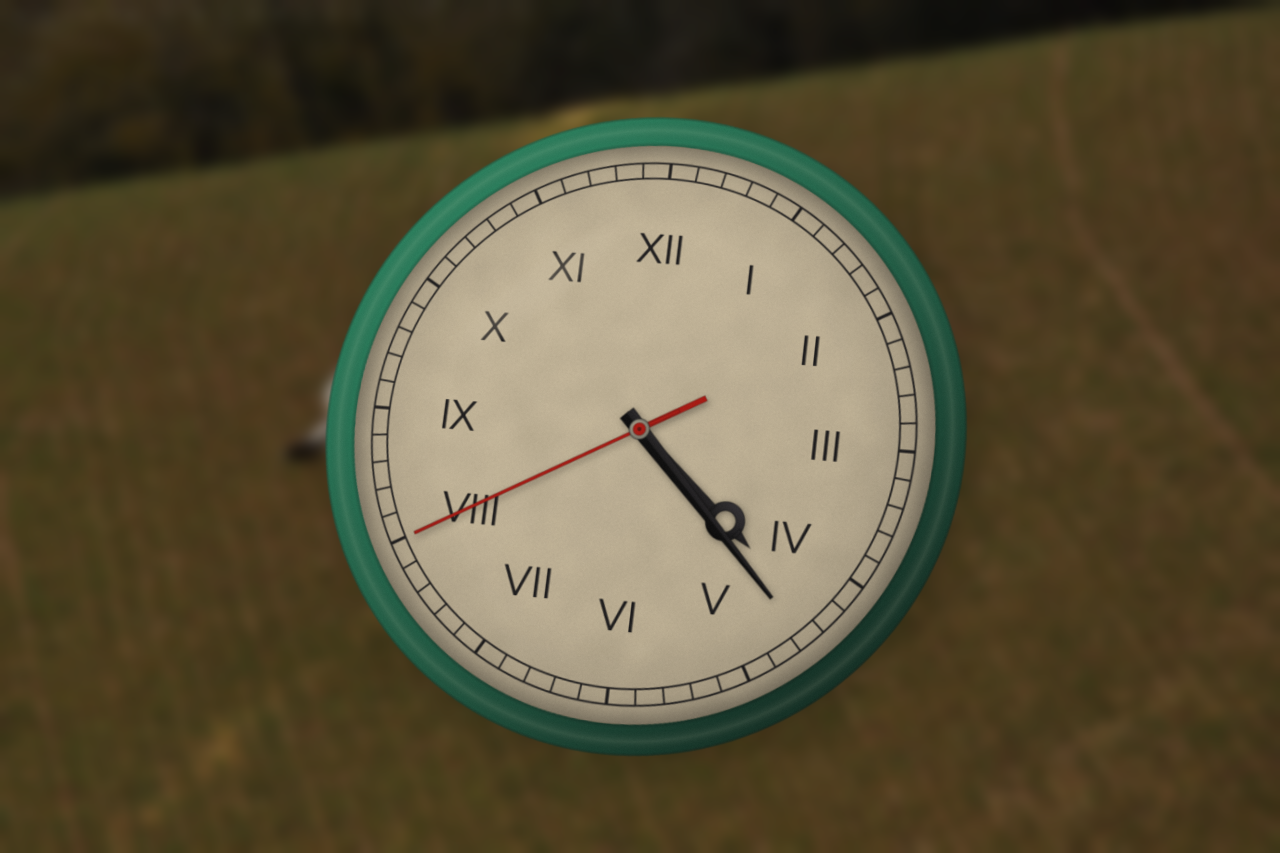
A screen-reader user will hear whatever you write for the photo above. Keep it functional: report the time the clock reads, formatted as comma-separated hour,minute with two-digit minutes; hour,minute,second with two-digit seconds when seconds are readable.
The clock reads 4,22,40
